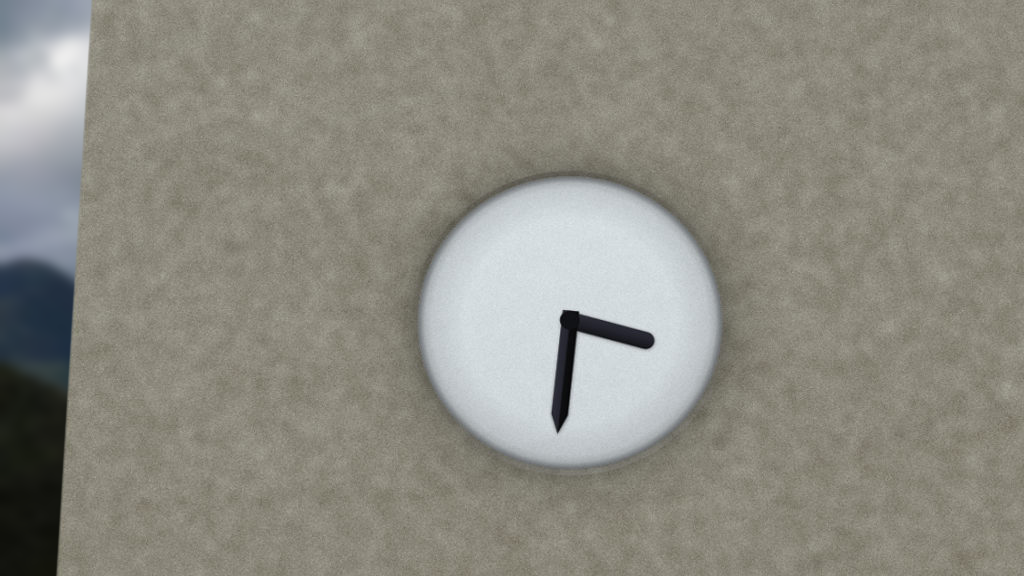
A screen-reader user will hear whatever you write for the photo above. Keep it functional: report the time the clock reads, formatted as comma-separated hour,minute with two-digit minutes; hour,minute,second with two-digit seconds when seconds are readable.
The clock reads 3,31
